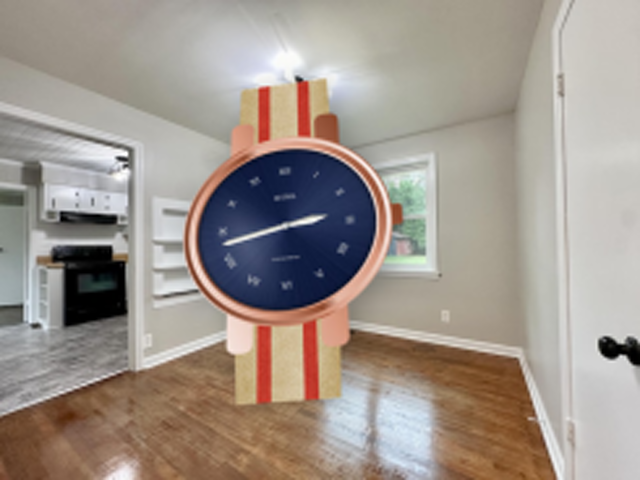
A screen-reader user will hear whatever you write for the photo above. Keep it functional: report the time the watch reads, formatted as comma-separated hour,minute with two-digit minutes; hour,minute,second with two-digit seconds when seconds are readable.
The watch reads 2,43
